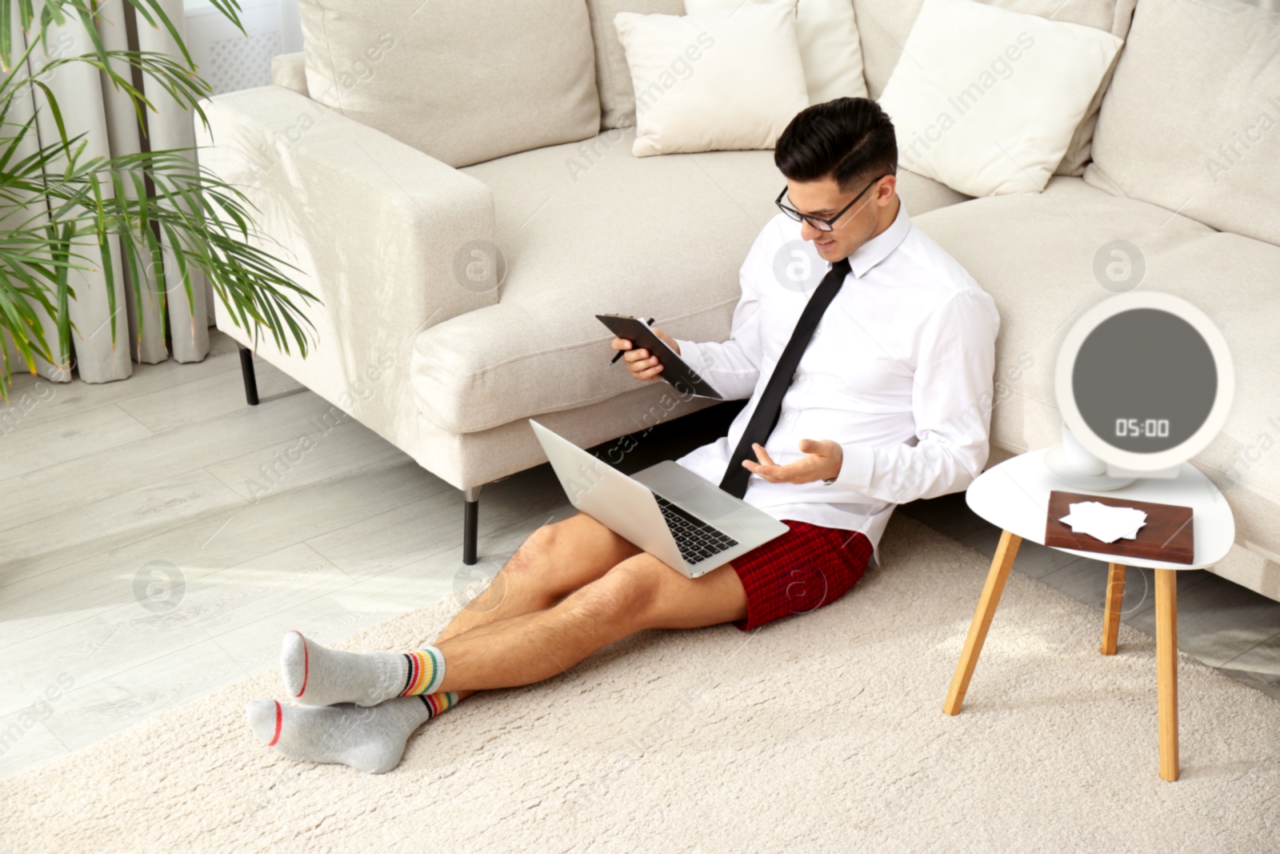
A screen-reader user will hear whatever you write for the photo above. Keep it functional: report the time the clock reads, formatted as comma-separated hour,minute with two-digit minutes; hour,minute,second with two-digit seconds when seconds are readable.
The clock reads 5,00
